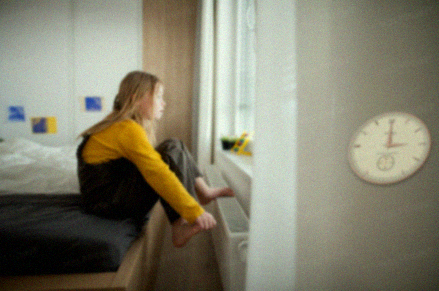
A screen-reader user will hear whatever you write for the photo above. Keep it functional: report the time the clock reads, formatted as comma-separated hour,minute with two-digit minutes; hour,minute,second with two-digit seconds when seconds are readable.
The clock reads 3,00
